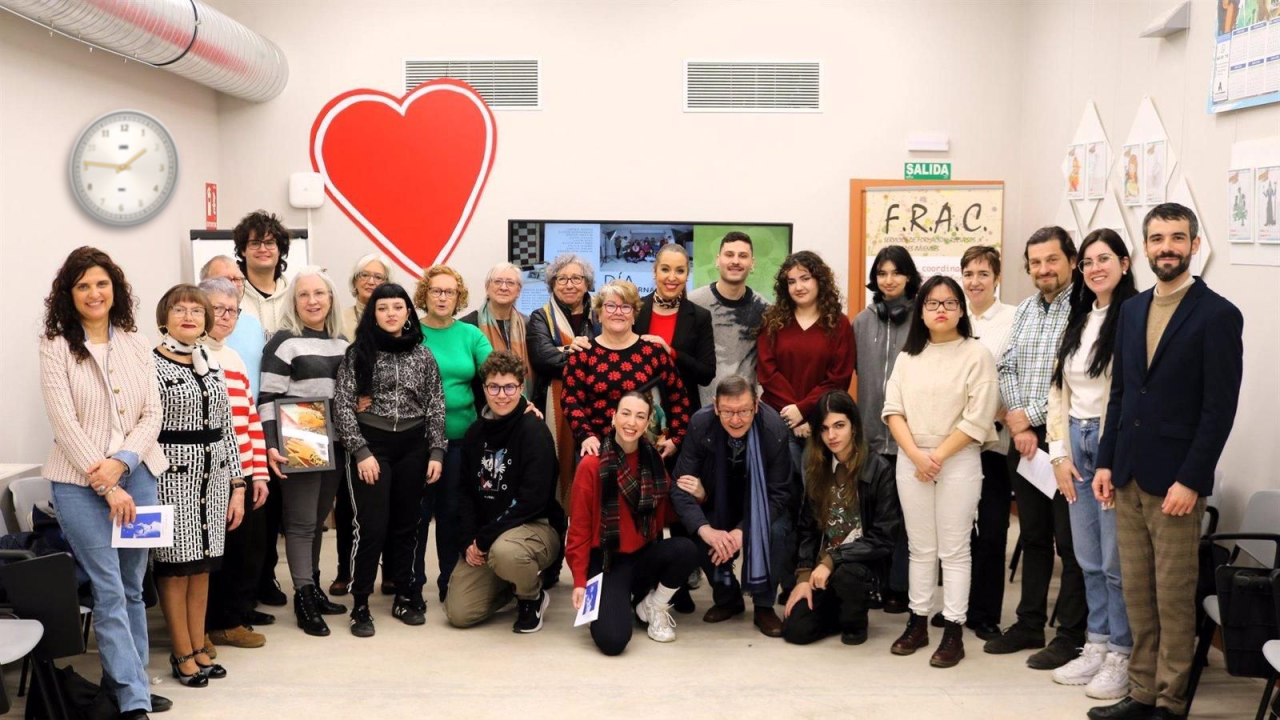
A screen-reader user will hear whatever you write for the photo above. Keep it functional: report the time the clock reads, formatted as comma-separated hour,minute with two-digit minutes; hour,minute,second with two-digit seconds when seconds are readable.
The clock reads 1,46
